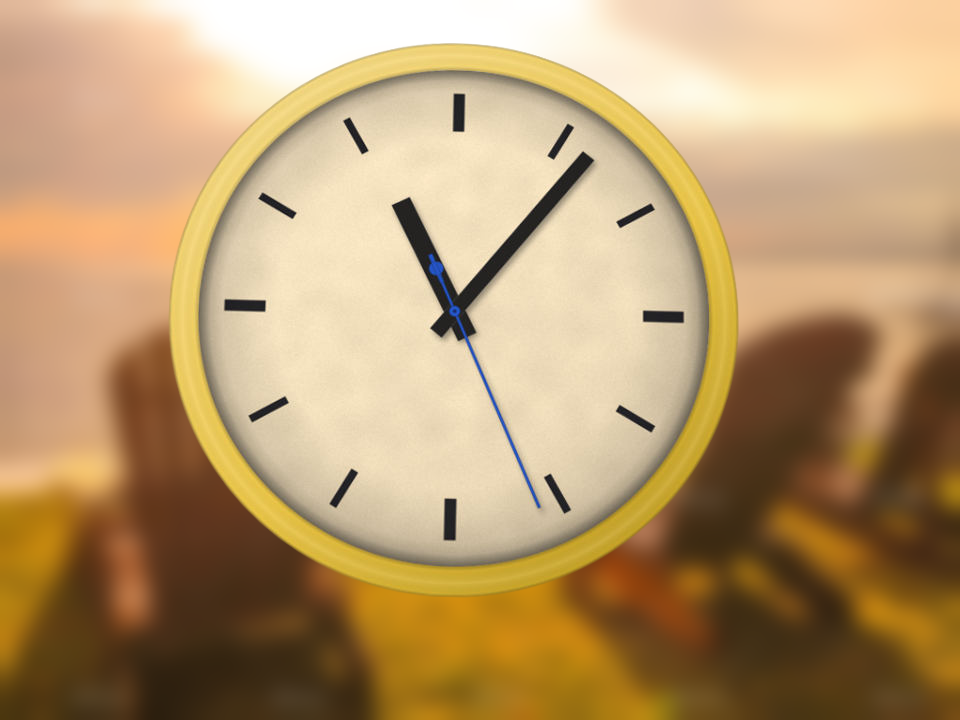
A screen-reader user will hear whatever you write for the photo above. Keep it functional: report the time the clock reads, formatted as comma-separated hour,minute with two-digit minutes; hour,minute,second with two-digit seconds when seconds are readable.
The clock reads 11,06,26
